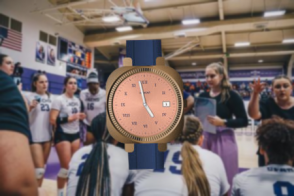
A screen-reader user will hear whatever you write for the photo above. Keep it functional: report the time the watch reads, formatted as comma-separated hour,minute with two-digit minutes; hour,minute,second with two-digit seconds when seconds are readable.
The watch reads 4,58
